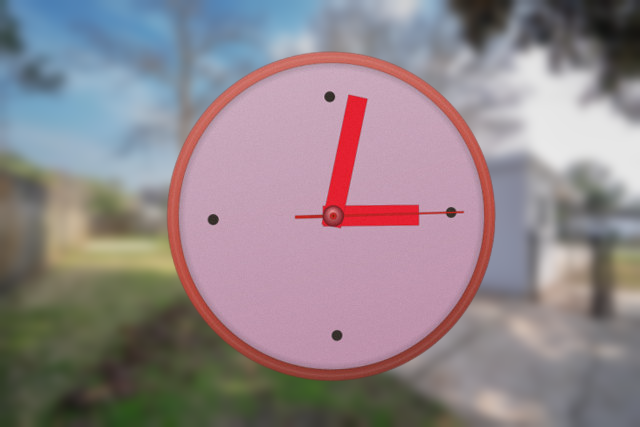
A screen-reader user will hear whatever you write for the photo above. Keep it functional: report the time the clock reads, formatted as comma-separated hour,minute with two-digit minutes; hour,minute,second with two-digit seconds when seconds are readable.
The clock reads 3,02,15
